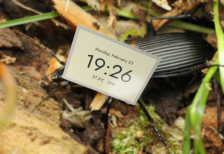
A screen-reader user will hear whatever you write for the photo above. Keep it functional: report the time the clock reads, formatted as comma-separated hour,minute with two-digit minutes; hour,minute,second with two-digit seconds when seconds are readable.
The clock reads 19,26
